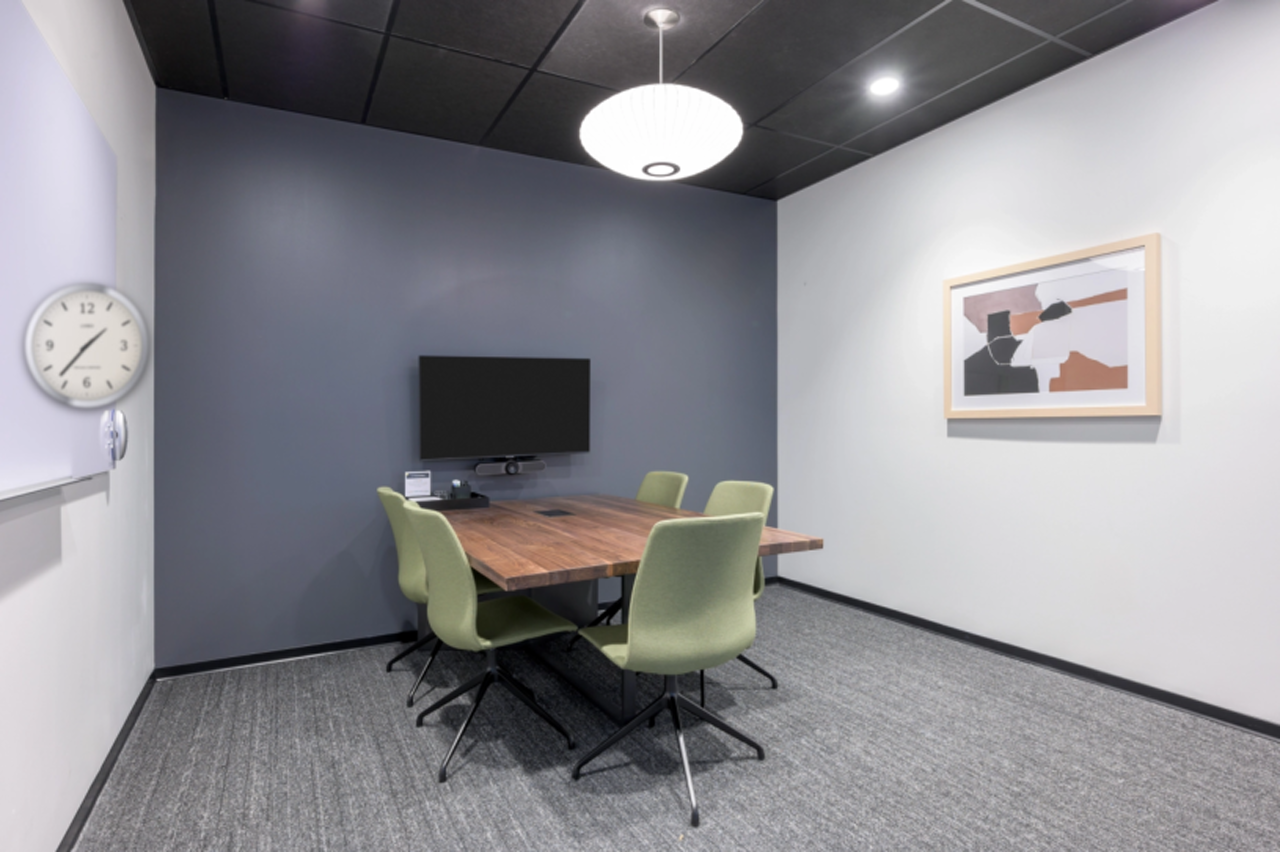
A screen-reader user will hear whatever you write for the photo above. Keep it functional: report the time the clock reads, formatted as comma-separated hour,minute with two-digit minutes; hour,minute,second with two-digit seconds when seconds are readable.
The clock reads 1,37
